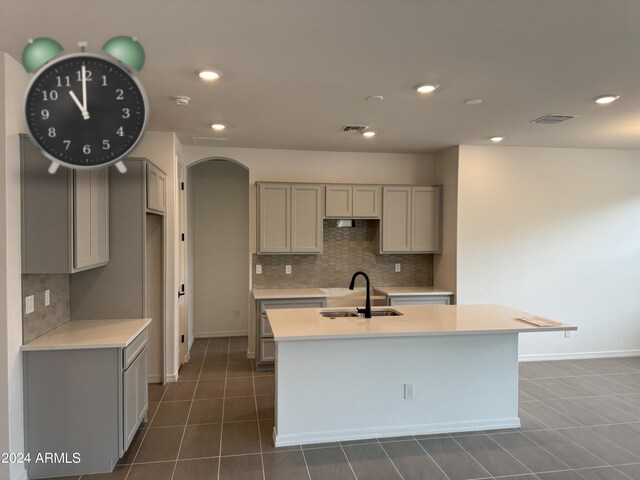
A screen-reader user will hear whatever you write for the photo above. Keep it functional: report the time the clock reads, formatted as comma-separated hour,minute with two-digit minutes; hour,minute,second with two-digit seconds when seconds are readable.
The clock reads 11,00
